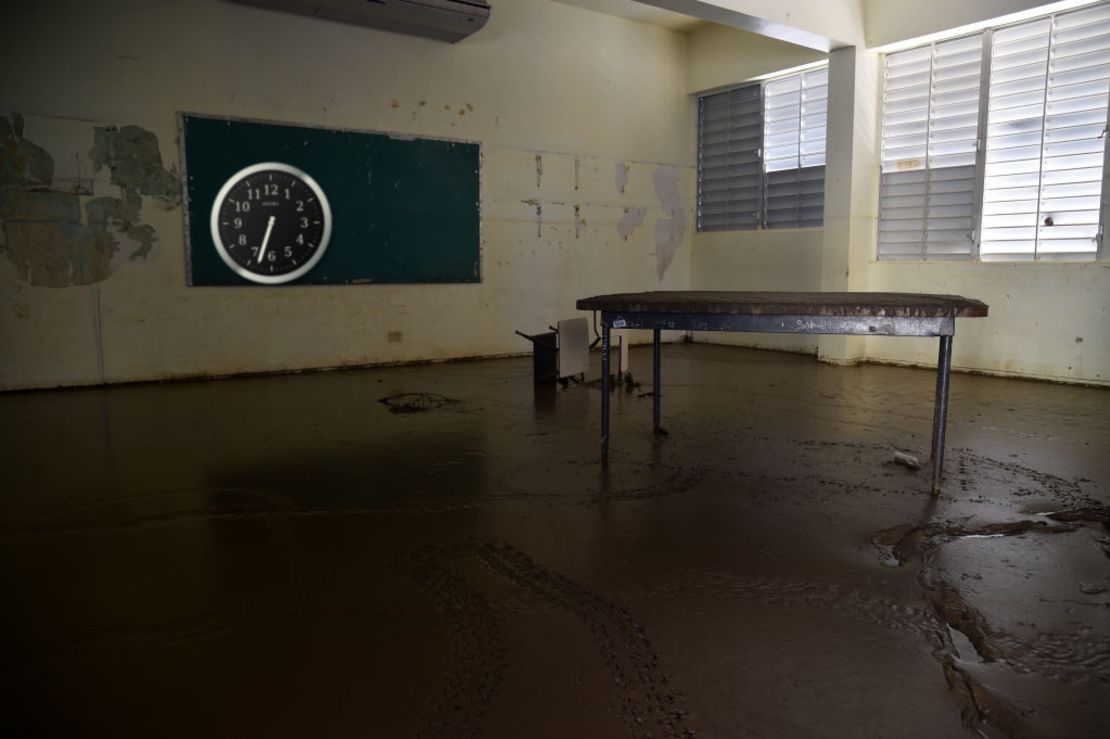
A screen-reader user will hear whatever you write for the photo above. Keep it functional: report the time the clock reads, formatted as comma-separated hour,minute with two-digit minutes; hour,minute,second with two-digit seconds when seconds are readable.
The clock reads 6,33
